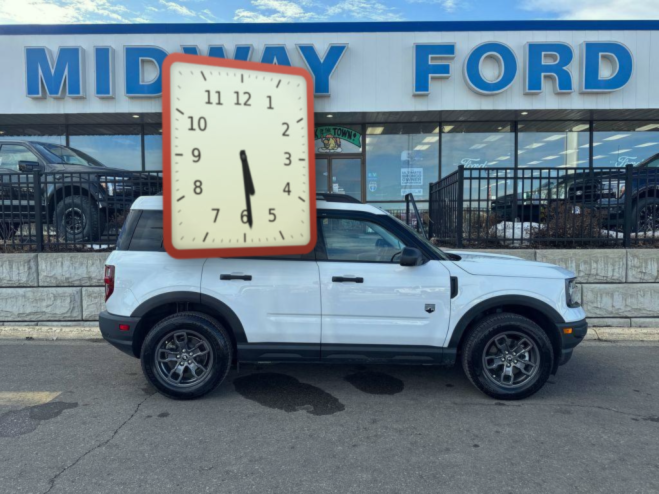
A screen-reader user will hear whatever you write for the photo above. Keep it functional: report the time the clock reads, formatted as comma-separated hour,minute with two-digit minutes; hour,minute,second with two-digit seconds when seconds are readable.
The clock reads 5,29
